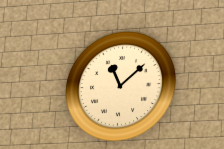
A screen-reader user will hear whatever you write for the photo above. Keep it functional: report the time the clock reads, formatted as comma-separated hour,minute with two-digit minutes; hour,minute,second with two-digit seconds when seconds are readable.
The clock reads 11,08
